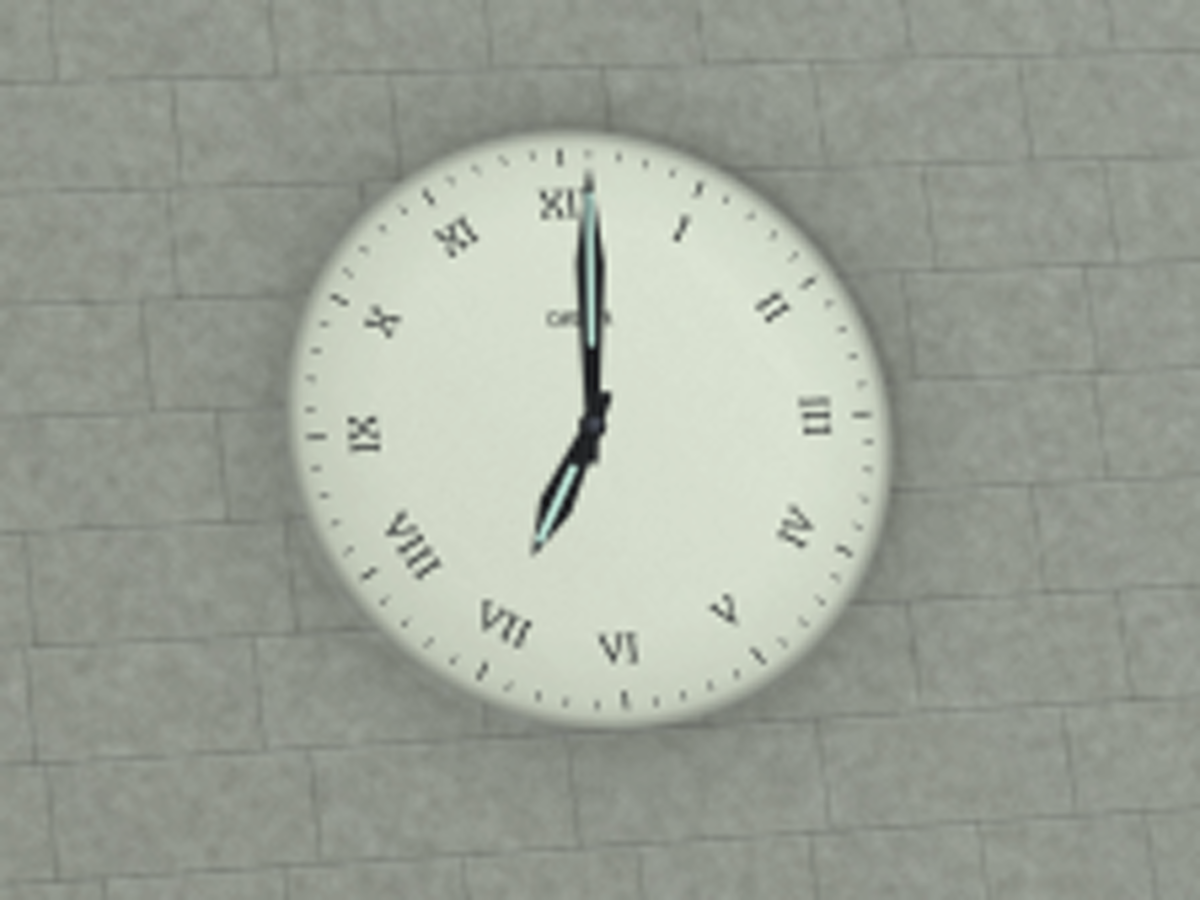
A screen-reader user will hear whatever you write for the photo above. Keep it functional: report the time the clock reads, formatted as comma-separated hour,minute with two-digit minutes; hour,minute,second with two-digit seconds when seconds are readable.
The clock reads 7,01
